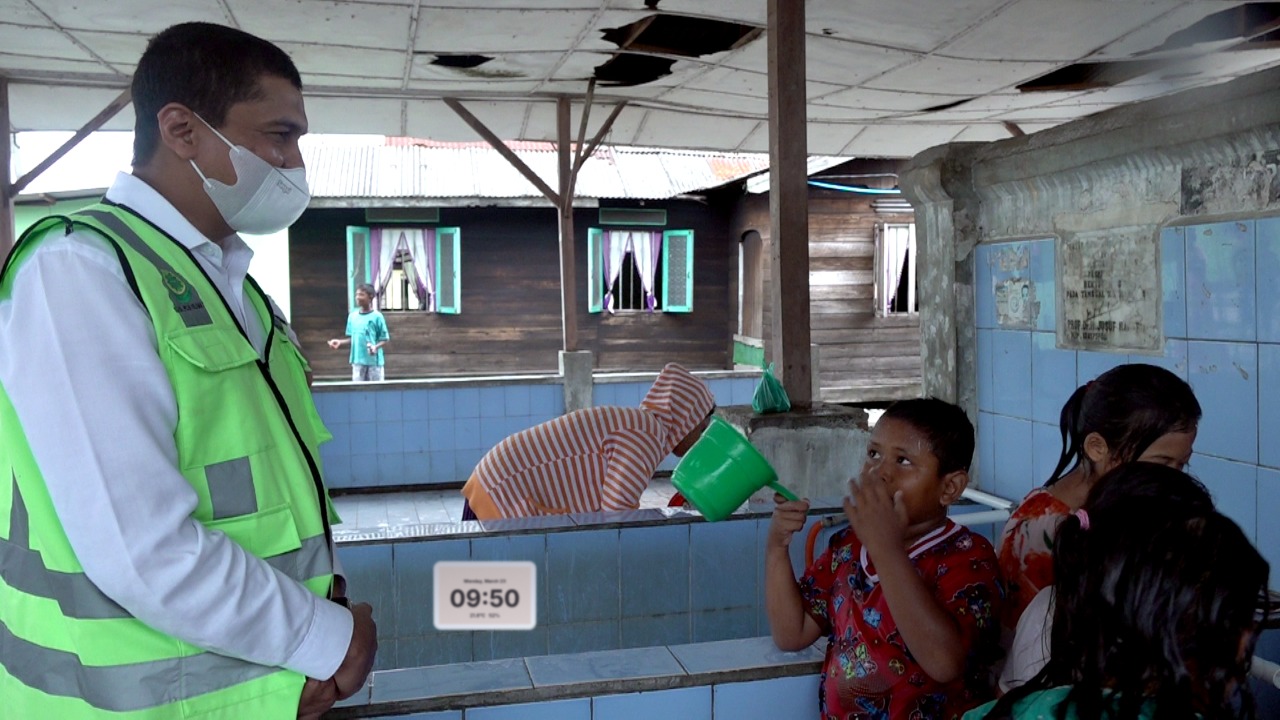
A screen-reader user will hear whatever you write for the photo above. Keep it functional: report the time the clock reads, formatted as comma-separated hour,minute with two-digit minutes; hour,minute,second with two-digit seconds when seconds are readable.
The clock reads 9,50
